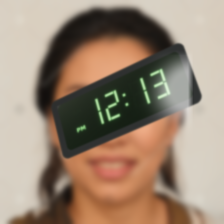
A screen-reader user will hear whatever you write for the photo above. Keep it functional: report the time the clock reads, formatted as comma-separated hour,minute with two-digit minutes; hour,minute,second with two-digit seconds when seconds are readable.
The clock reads 12,13
